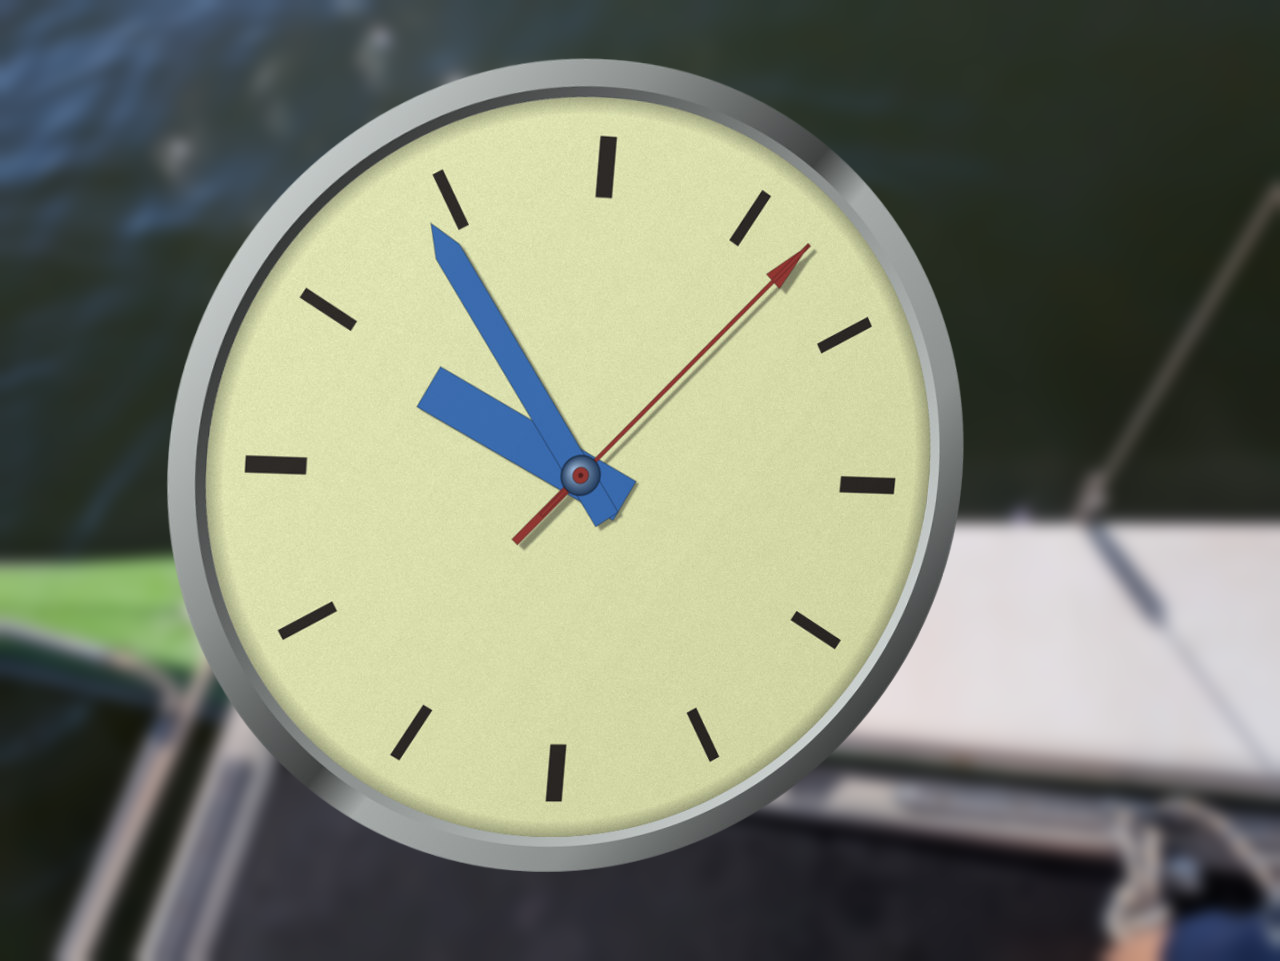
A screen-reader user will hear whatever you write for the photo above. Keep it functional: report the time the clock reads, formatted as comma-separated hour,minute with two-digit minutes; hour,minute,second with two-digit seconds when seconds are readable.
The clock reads 9,54,07
